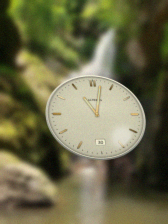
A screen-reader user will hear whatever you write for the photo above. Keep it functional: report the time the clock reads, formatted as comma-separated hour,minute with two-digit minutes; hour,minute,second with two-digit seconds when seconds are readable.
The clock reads 11,02
